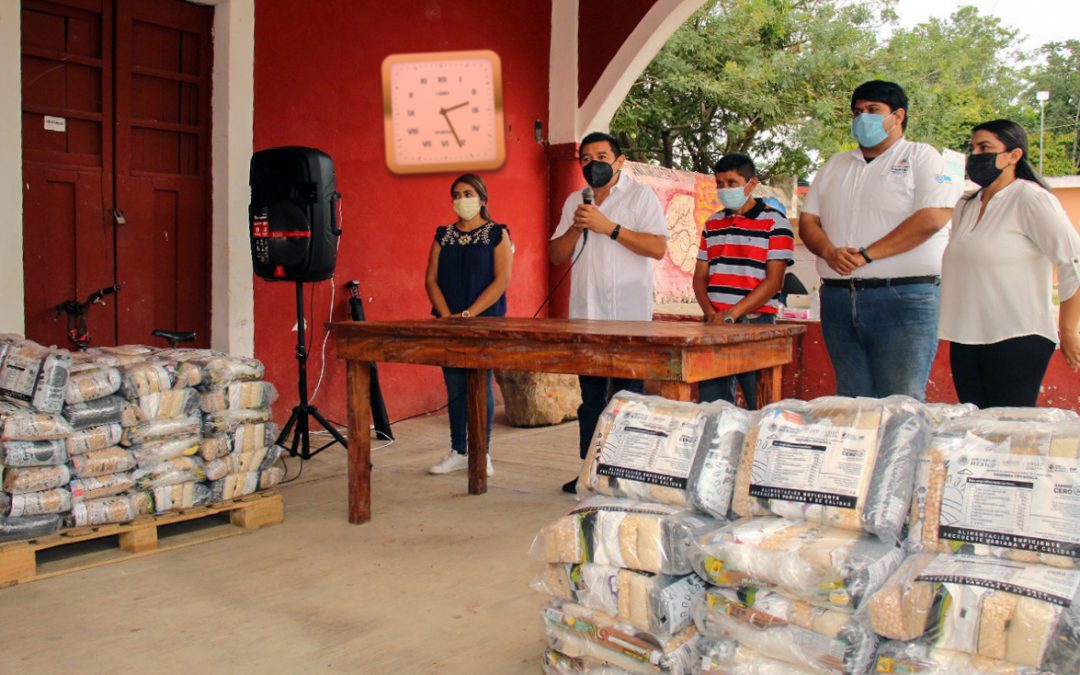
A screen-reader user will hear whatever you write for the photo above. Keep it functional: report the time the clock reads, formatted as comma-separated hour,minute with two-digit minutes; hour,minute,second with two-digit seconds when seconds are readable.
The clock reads 2,26
